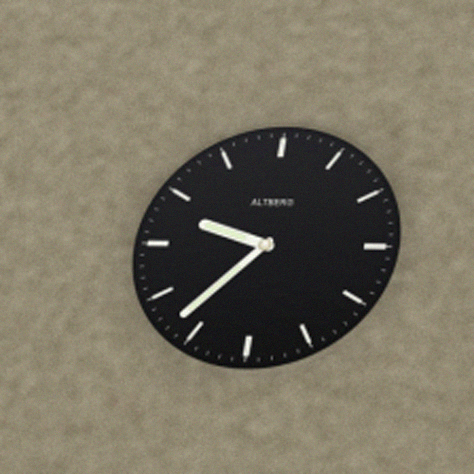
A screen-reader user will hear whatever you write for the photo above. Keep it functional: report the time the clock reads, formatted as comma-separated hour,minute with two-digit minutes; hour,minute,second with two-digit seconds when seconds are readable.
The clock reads 9,37
